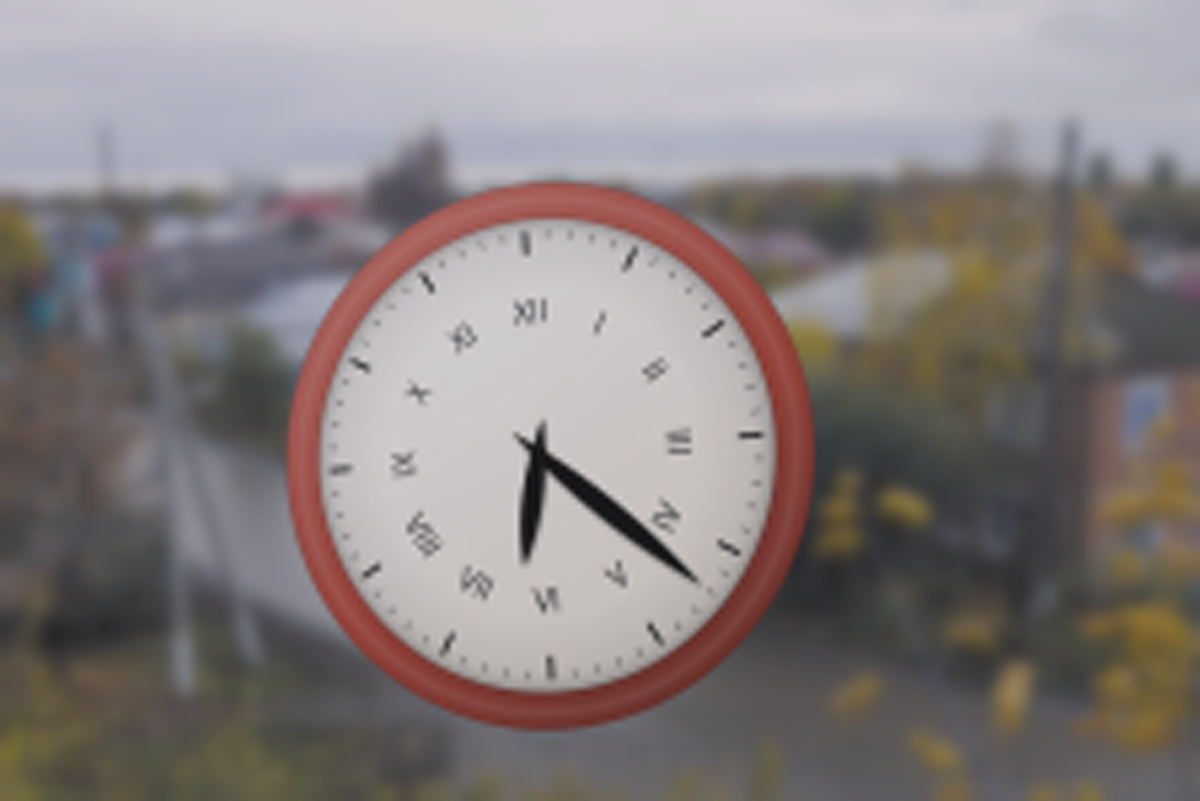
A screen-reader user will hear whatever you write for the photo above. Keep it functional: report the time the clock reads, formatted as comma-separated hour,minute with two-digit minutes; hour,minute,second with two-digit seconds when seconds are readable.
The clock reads 6,22
